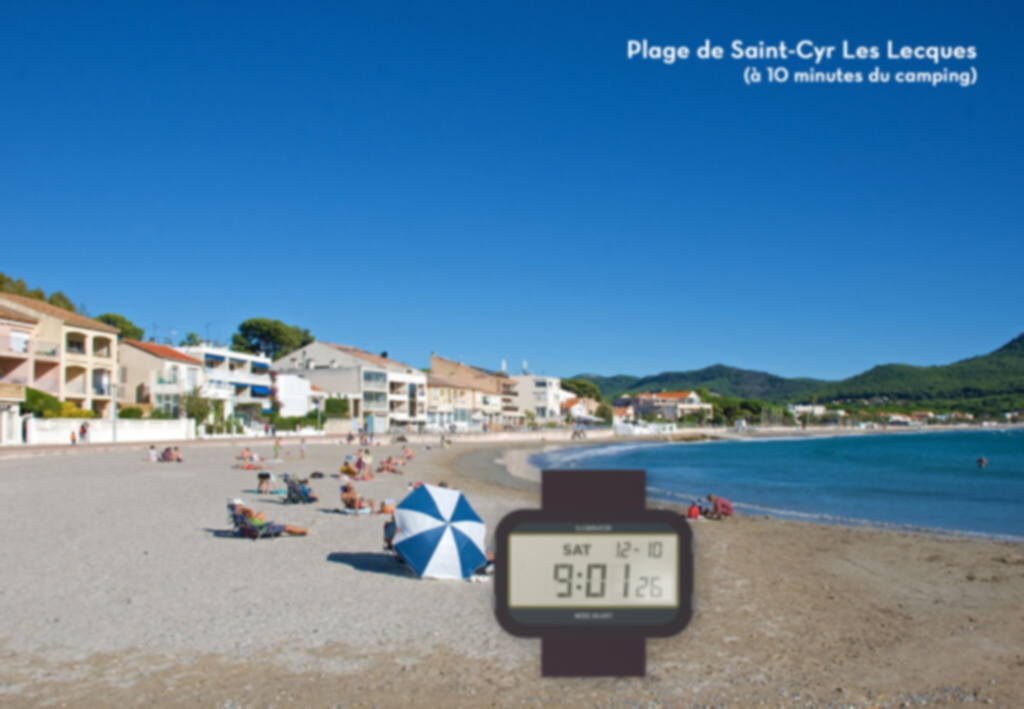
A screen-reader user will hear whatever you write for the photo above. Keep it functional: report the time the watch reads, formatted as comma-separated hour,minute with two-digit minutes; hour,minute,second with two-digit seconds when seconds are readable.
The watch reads 9,01,26
